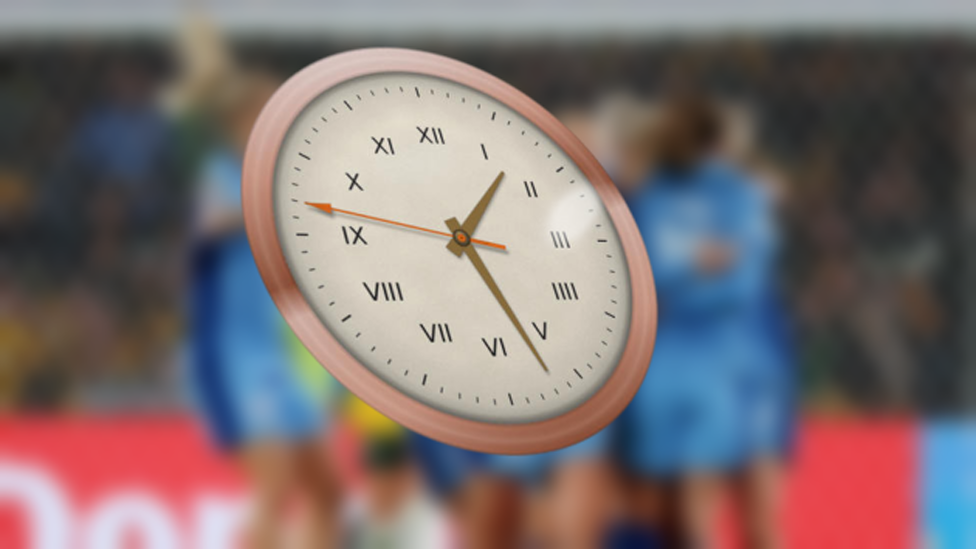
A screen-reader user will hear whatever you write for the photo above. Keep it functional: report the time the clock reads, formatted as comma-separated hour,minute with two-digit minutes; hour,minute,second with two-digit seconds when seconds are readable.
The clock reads 1,26,47
